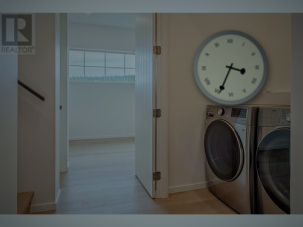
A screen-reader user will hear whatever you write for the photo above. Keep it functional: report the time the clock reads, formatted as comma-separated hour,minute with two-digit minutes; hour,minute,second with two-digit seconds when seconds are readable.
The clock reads 3,34
